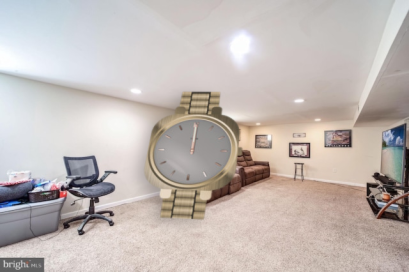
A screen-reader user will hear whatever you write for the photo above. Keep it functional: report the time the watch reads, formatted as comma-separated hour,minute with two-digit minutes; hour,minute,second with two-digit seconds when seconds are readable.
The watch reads 12,00
